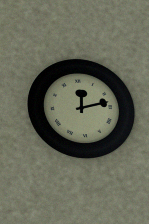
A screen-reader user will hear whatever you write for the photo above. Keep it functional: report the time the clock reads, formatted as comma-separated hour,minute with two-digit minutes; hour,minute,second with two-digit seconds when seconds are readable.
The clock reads 12,13
